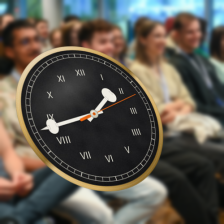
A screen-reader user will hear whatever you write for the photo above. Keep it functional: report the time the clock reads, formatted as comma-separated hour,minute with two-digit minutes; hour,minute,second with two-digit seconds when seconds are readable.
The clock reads 1,43,12
